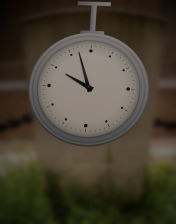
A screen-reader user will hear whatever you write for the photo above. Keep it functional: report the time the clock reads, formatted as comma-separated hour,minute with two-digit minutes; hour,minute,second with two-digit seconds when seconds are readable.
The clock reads 9,57
